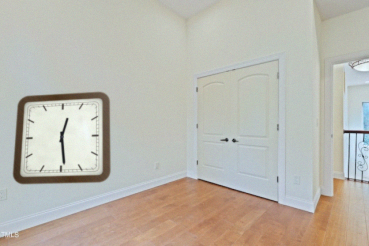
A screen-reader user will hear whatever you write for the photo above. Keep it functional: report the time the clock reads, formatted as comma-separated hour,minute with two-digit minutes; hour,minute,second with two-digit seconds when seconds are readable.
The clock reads 12,29
